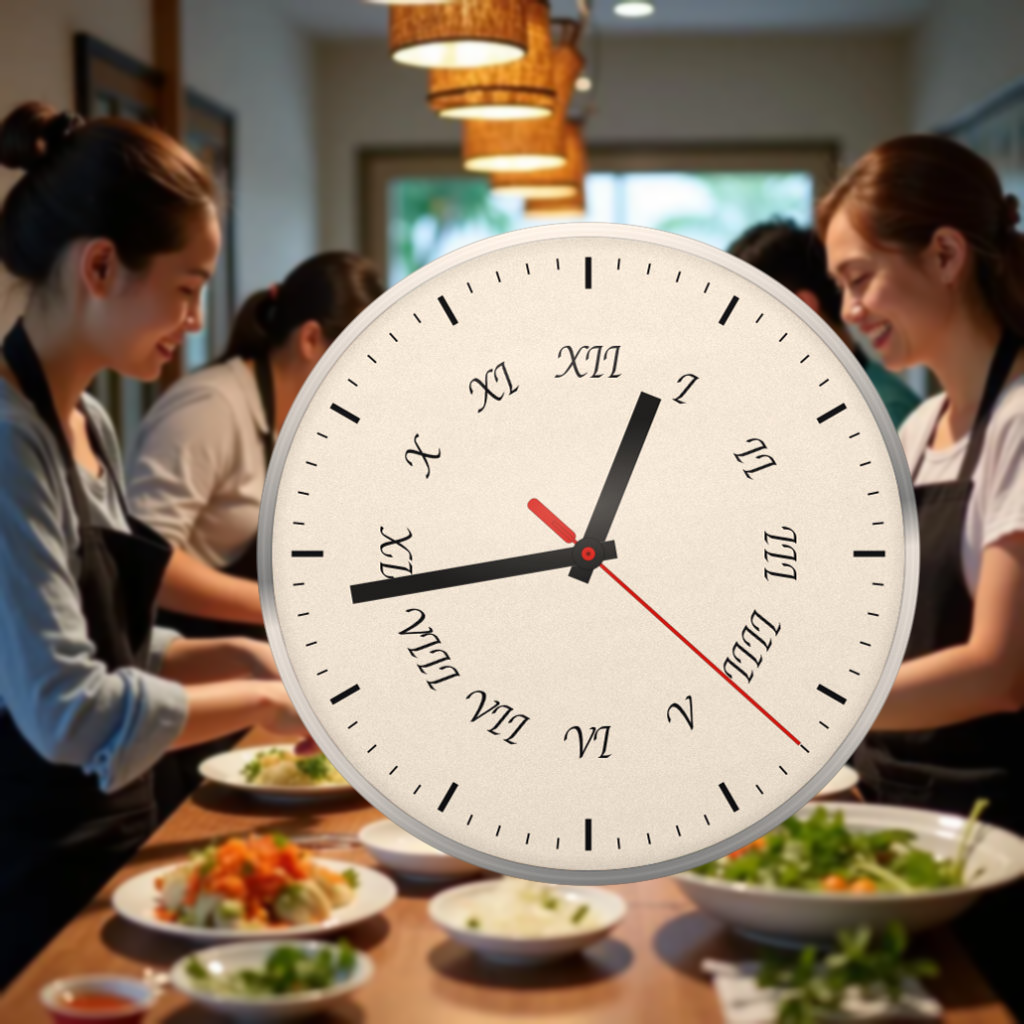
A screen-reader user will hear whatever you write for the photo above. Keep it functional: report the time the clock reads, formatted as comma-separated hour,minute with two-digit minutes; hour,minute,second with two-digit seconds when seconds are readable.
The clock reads 12,43,22
